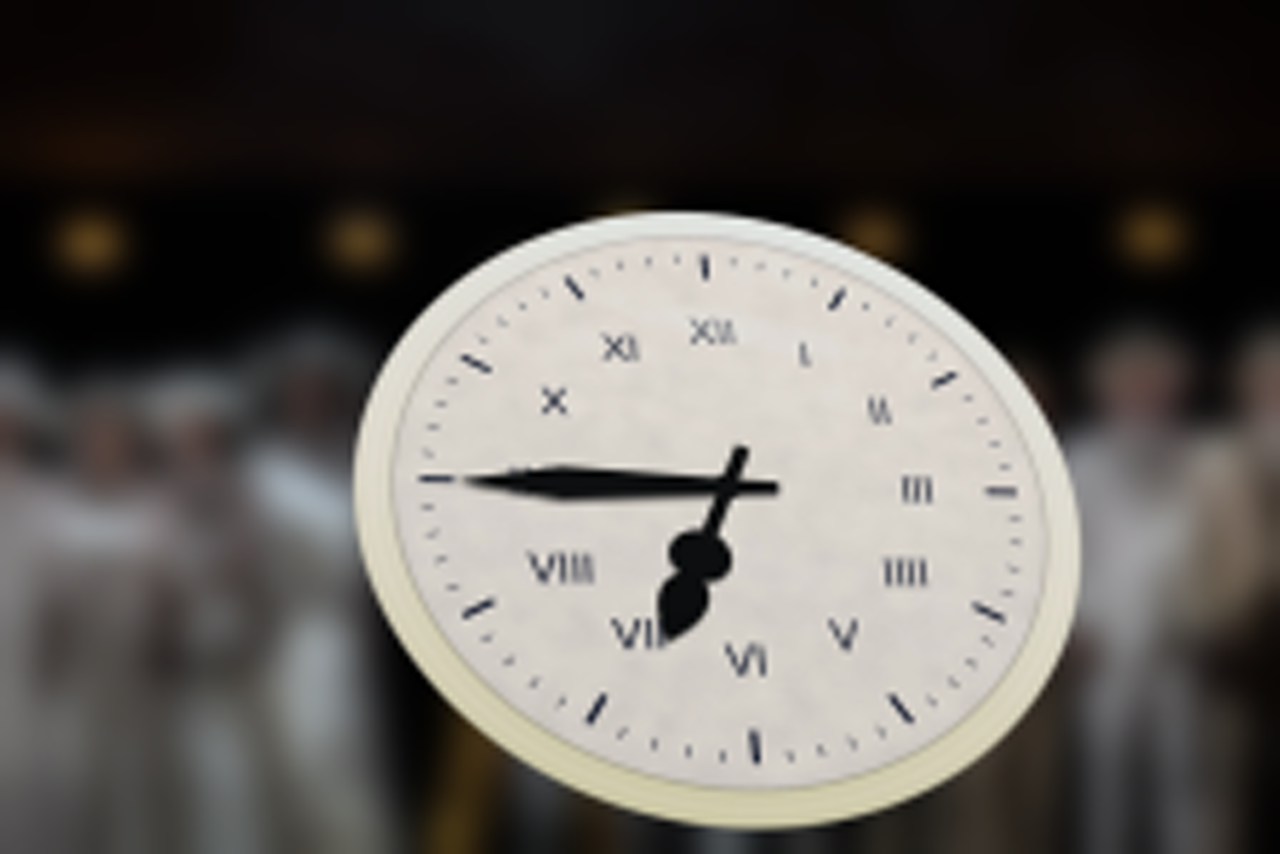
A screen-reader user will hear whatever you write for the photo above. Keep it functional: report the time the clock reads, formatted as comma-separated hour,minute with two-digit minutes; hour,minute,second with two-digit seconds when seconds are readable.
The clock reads 6,45
